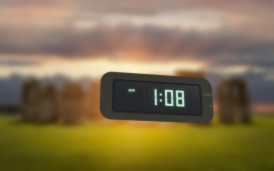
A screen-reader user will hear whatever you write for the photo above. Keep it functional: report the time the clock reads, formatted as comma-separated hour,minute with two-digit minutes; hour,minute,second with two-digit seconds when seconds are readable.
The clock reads 1,08
